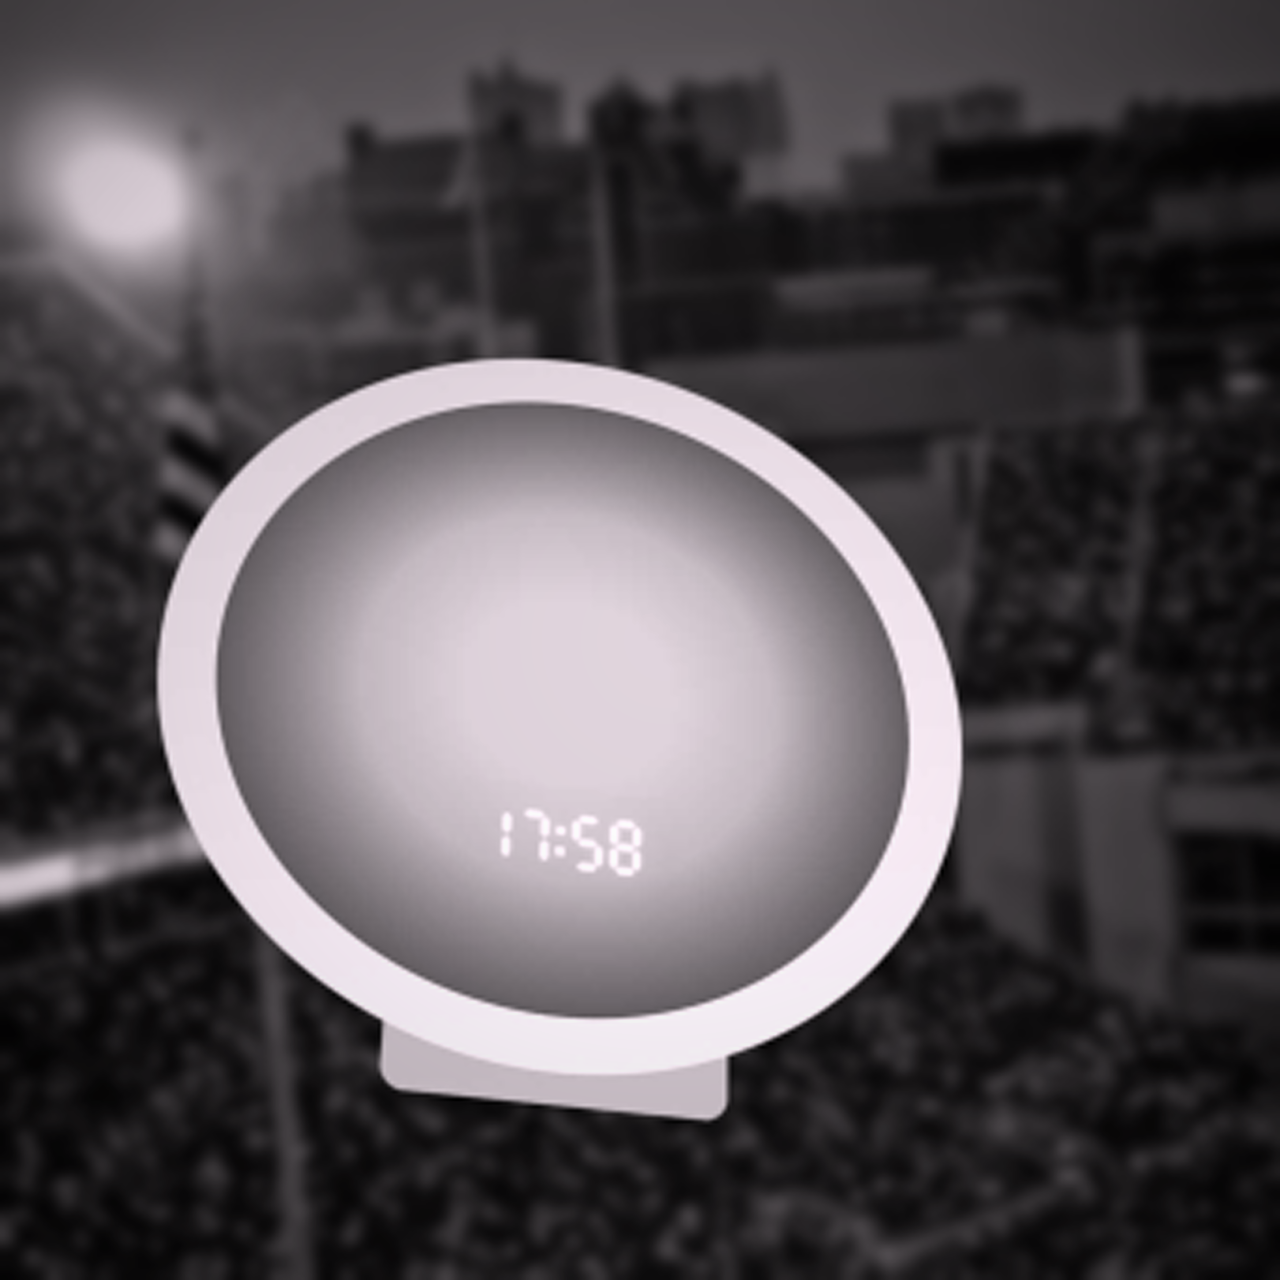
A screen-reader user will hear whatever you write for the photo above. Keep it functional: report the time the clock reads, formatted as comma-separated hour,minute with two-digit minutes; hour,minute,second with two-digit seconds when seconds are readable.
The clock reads 17,58
